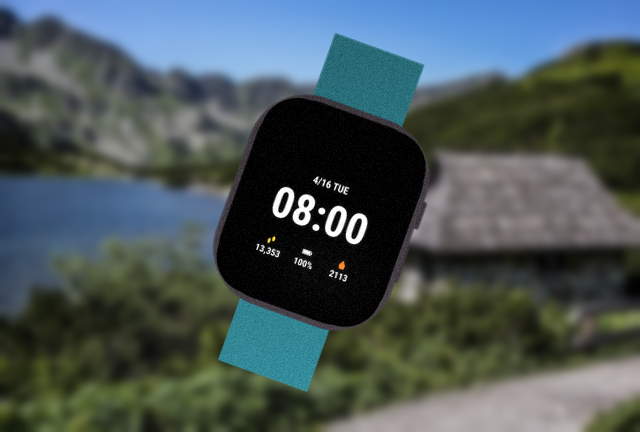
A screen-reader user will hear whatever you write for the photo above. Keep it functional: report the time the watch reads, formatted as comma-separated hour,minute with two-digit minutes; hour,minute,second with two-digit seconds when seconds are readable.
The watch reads 8,00
